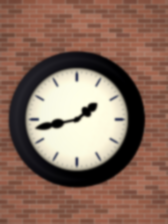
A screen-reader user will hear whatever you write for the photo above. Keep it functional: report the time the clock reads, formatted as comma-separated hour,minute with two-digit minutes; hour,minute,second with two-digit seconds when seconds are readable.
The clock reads 1,43
